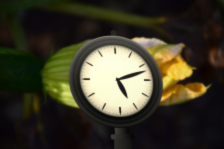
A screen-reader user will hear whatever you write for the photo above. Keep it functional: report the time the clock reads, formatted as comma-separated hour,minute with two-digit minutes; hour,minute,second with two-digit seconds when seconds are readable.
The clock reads 5,12
